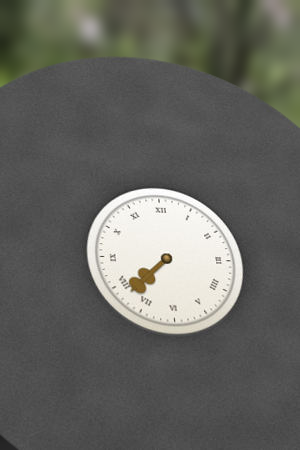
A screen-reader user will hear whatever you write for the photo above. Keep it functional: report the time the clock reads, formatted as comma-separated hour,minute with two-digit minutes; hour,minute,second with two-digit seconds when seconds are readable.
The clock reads 7,38
